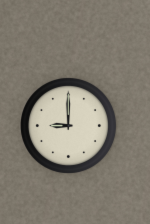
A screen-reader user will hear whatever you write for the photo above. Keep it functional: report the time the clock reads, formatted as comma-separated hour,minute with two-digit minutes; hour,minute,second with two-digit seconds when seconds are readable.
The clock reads 9,00
